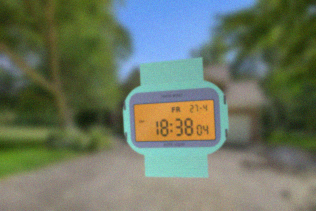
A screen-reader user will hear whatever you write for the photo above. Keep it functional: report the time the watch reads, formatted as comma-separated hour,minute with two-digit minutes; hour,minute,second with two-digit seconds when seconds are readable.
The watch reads 18,38,04
